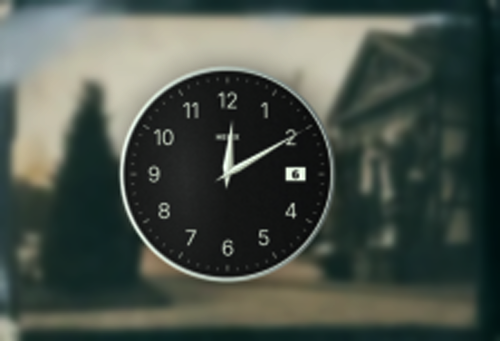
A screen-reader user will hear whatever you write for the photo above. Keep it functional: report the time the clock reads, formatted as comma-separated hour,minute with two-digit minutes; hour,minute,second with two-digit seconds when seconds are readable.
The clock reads 12,10
